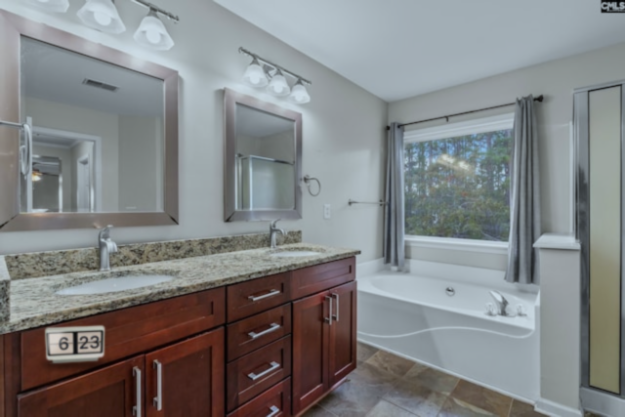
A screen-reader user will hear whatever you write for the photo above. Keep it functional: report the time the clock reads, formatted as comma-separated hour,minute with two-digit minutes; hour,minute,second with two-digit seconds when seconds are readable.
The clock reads 6,23
